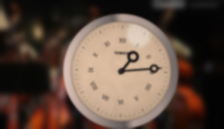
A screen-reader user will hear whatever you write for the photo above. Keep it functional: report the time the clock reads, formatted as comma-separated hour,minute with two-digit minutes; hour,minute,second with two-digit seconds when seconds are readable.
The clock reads 1,14
